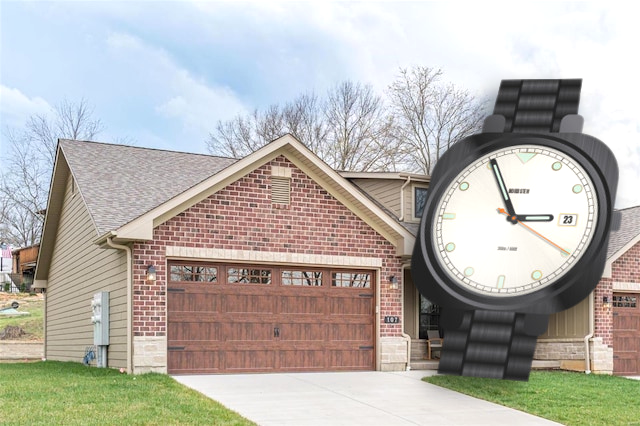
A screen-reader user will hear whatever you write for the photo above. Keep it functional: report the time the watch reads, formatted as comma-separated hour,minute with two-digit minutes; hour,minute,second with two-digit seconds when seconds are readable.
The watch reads 2,55,20
